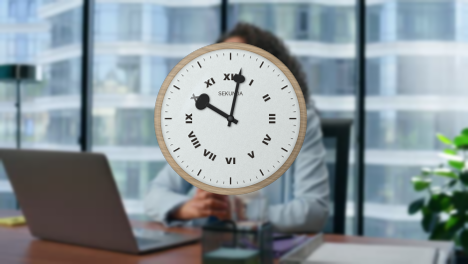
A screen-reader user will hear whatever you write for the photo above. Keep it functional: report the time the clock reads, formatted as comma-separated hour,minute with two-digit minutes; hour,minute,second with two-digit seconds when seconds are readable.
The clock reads 10,02
